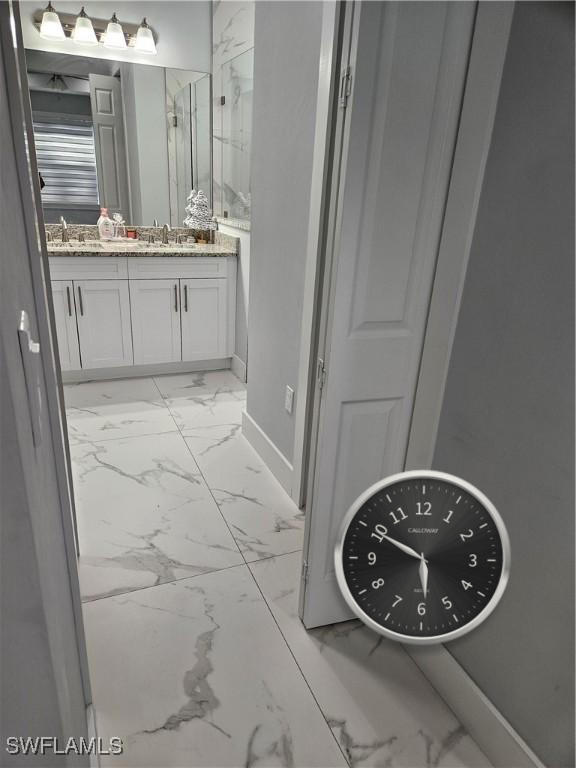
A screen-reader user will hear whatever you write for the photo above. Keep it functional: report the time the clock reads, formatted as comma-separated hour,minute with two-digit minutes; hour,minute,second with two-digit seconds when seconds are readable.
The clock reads 5,50
